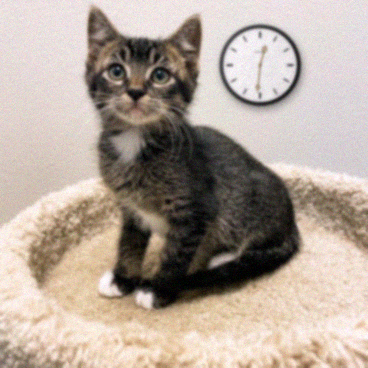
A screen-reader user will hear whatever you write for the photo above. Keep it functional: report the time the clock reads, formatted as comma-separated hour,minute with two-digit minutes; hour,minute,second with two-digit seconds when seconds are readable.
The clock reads 12,31
